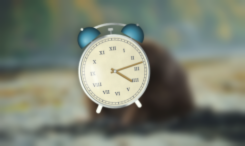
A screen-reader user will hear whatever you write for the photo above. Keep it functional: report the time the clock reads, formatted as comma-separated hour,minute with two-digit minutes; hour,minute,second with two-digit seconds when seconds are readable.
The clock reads 4,13
